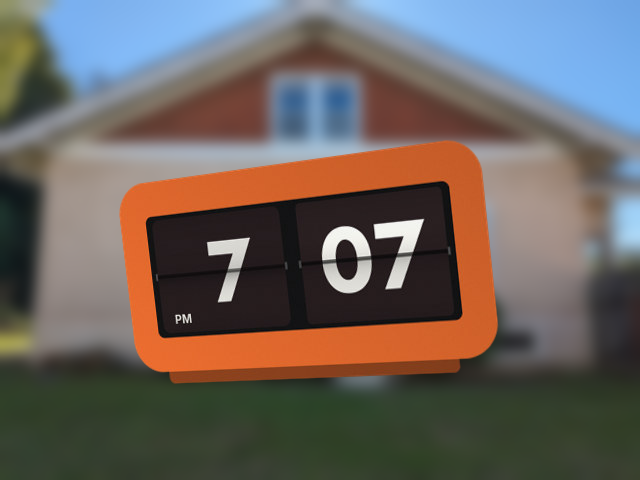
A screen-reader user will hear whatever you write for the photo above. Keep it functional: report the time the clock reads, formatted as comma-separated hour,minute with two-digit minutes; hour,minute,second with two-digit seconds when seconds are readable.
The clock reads 7,07
